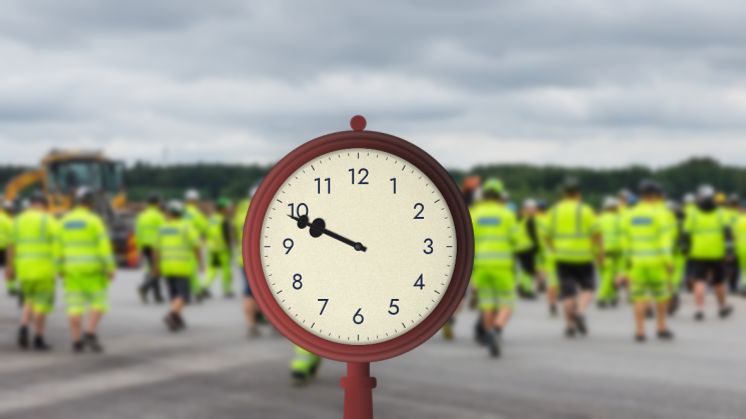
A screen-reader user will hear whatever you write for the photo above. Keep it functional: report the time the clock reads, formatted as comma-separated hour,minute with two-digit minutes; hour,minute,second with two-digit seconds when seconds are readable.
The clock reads 9,49
